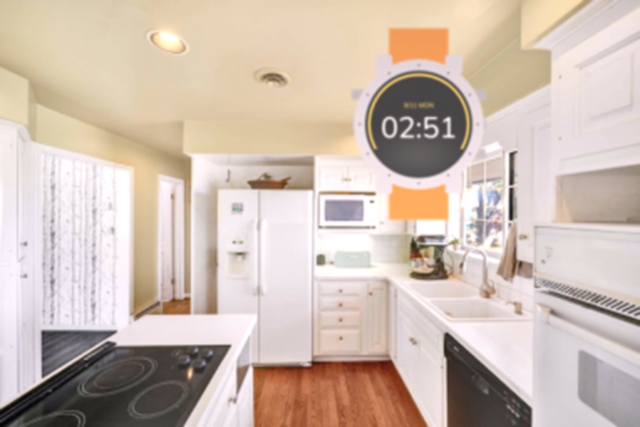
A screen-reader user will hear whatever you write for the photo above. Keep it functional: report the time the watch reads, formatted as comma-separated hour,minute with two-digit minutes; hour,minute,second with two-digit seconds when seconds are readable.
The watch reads 2,51
